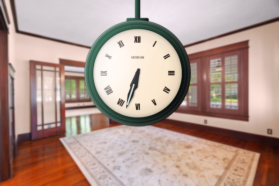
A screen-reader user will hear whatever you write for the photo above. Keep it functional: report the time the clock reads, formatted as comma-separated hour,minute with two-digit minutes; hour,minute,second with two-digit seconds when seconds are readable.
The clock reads 6,33
